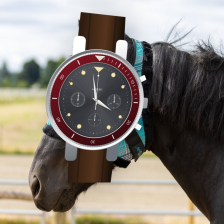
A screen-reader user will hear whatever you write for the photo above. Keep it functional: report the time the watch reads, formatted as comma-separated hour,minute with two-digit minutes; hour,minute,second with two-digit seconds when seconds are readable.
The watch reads 3,58
